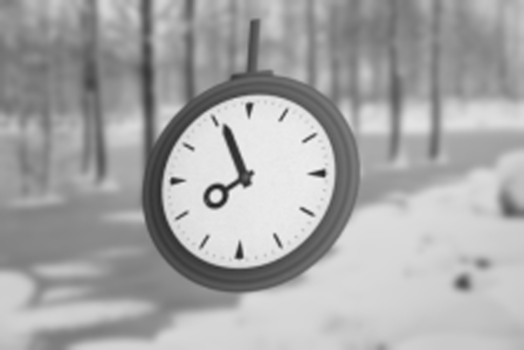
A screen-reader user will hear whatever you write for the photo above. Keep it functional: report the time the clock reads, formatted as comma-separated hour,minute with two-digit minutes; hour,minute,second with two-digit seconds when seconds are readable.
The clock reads 7,56
